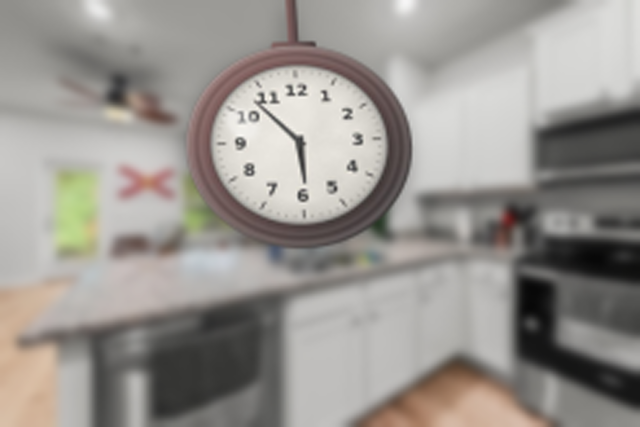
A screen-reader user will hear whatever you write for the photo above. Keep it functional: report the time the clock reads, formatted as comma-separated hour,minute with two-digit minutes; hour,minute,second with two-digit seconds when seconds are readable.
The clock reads 5,53
